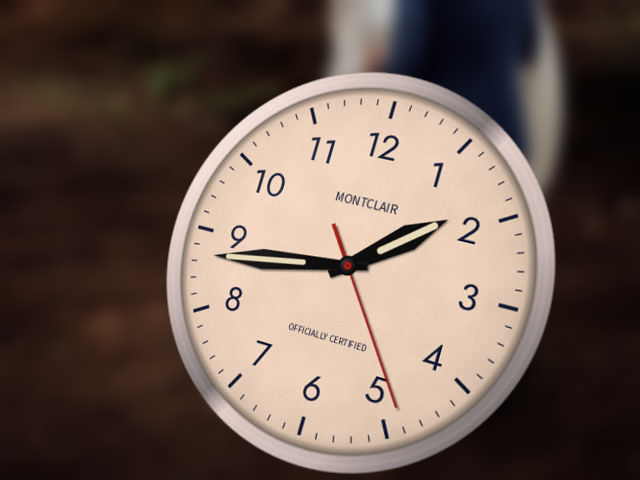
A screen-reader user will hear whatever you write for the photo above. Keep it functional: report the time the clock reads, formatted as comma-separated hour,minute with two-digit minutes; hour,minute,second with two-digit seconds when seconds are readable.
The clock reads 1,43,24
